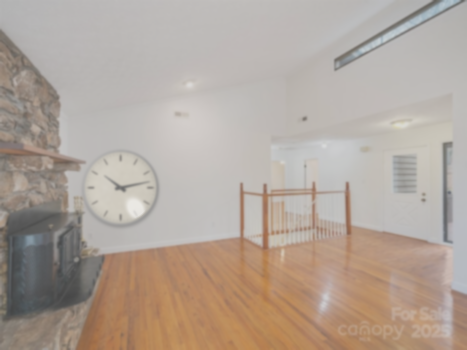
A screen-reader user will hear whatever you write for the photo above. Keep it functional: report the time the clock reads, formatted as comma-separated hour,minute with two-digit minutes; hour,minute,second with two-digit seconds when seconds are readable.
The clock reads 10,13
